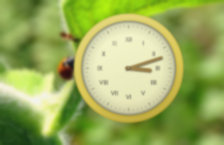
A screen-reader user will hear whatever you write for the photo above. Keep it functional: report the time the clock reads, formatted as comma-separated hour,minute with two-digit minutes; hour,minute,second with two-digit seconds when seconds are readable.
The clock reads 3,12
